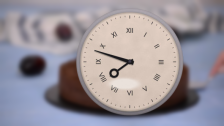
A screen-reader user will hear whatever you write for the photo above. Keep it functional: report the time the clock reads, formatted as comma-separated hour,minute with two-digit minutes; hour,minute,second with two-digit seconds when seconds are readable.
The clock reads 7,48
